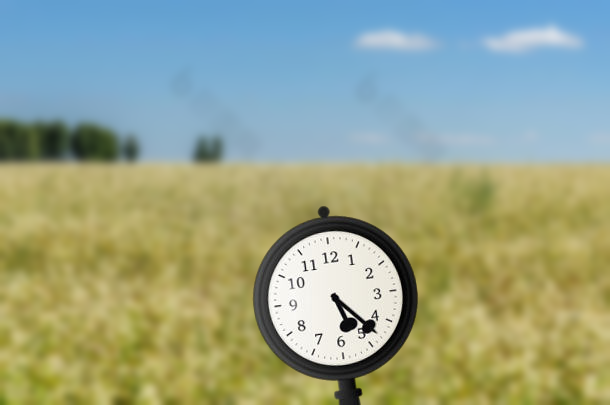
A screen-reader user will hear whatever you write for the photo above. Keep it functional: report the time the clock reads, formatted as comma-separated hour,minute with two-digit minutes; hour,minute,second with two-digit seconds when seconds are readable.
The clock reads 5,23
